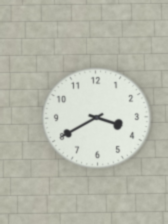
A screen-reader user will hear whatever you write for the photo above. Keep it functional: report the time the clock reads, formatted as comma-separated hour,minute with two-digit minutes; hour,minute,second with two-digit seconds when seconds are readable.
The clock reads 3,40
